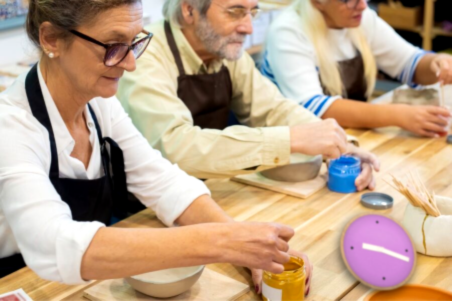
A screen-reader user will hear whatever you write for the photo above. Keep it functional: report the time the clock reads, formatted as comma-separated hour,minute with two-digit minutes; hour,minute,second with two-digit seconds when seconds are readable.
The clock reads 9,18
